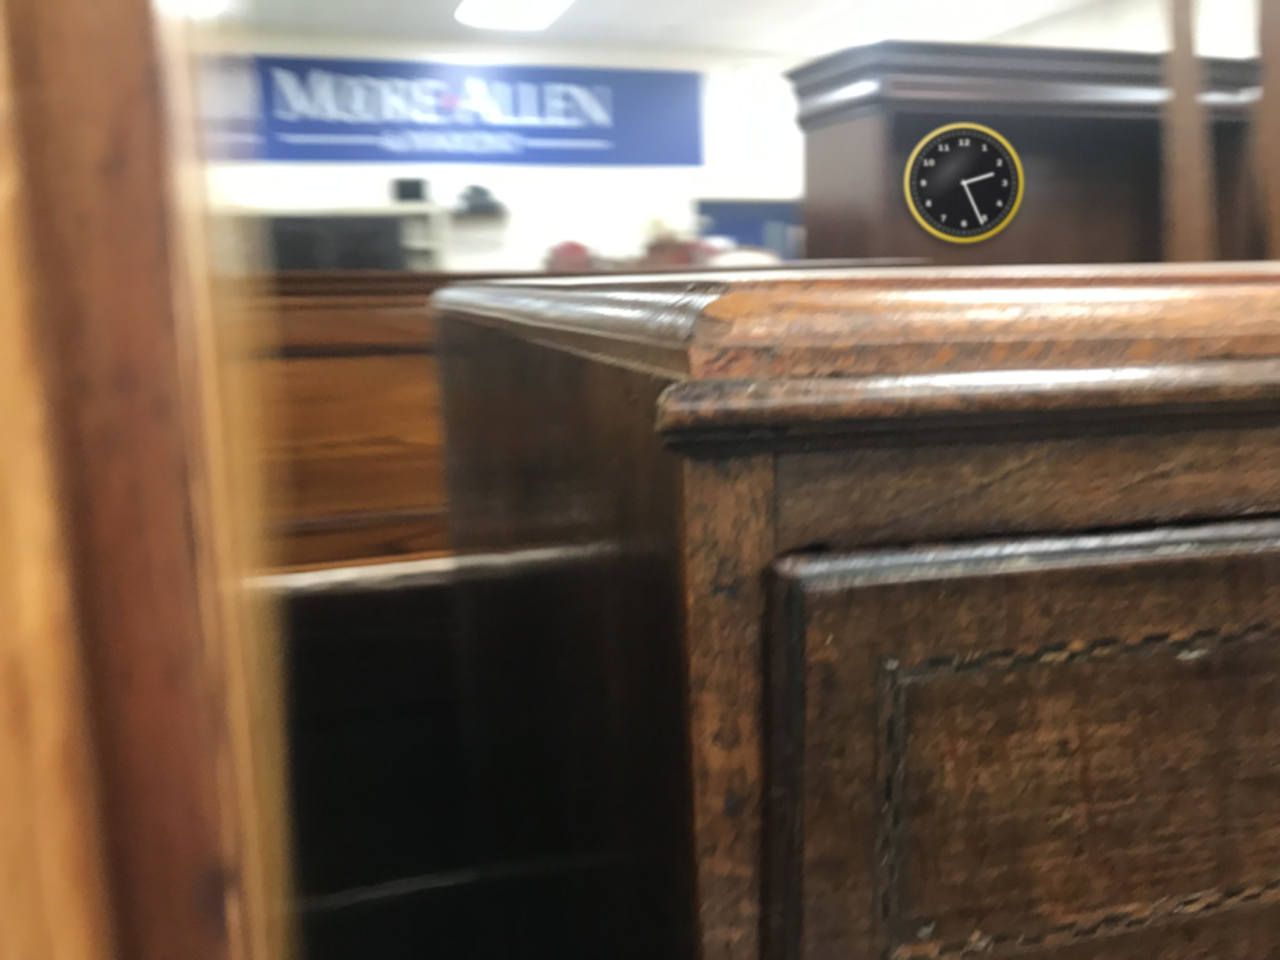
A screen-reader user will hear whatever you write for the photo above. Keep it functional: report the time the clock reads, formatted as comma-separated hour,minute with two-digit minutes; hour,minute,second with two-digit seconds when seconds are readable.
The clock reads 2,26
